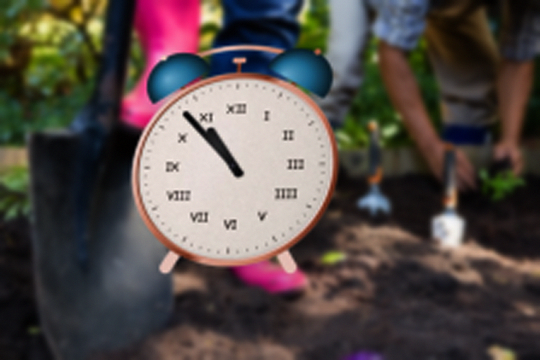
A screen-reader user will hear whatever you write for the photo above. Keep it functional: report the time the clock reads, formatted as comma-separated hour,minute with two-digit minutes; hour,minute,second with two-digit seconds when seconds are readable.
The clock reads 10,53
